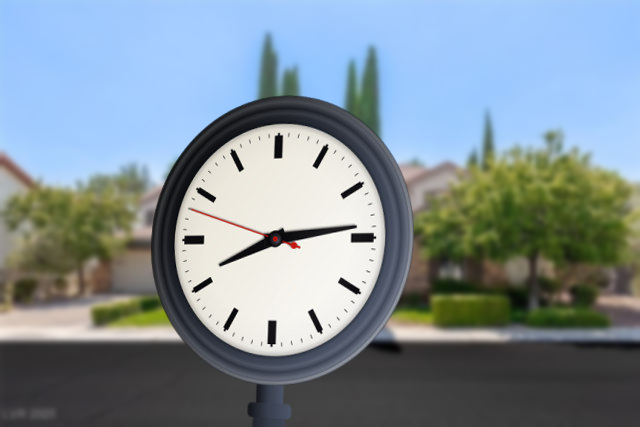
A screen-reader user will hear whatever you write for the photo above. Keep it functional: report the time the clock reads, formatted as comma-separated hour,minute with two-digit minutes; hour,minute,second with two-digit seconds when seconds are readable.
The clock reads 8,13,48
